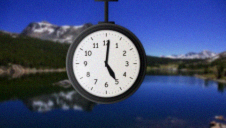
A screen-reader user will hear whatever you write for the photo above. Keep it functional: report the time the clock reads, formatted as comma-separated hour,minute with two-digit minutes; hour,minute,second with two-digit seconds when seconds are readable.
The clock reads 5,01
